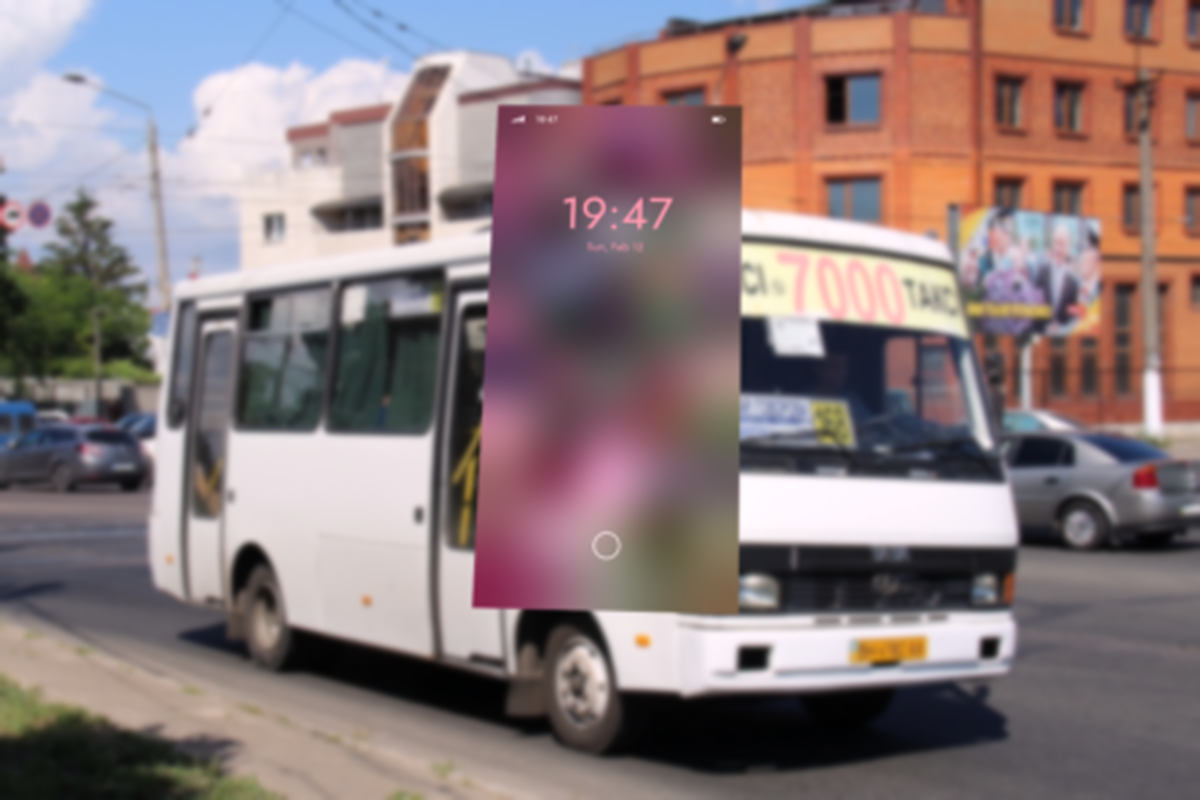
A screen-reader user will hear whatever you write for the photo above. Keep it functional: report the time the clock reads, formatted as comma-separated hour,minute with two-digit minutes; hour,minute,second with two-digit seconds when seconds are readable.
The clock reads 19,47
